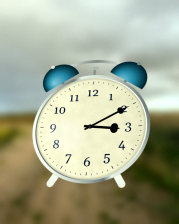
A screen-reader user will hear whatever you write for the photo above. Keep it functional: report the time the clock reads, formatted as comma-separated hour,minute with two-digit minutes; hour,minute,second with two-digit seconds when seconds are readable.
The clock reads 3,10
